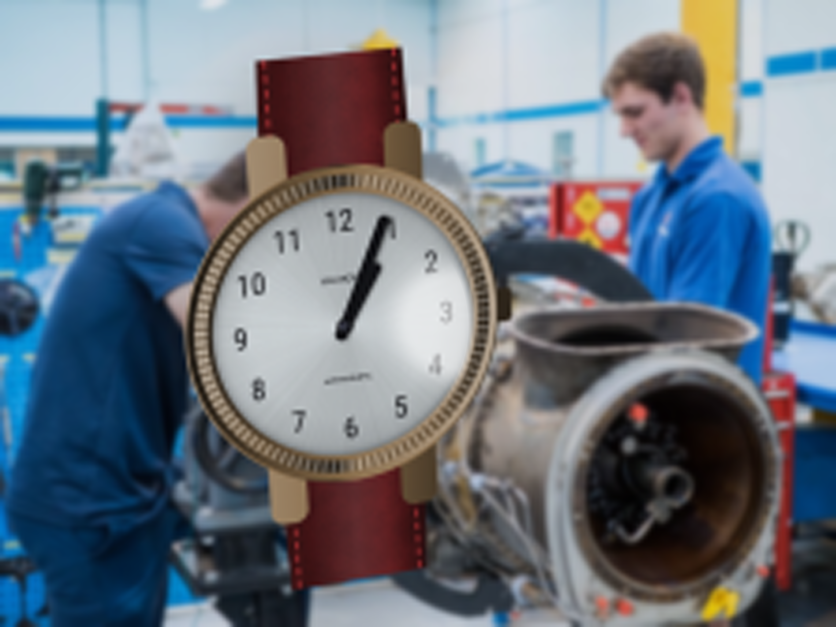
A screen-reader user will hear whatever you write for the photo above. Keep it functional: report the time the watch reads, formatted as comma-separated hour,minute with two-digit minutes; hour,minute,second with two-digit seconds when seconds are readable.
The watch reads 1,04
